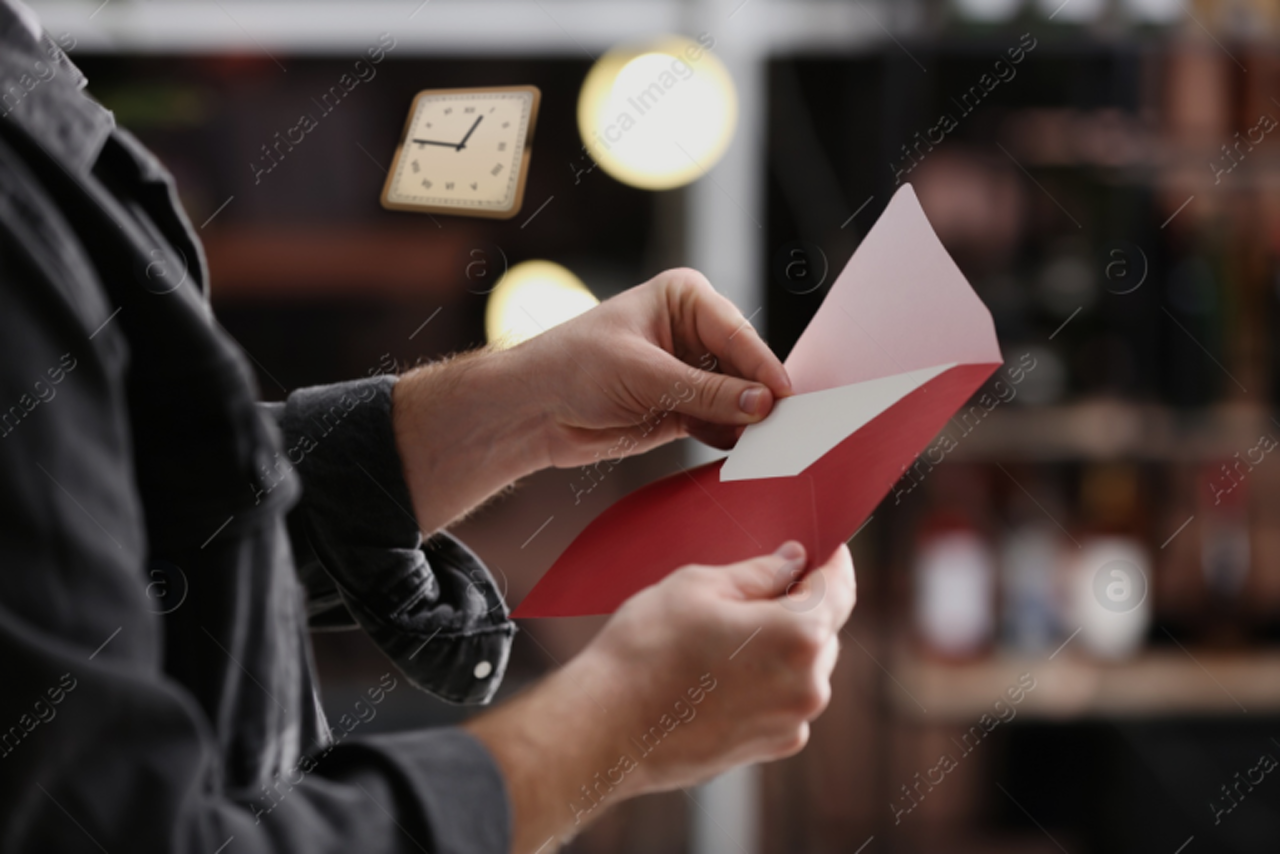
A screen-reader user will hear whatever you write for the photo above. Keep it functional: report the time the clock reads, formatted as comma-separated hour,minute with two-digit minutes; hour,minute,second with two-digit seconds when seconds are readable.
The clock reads 12,46
